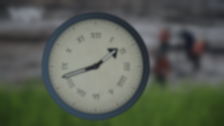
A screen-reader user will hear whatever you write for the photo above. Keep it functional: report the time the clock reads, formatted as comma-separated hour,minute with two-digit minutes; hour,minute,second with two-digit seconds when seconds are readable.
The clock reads 1,42
